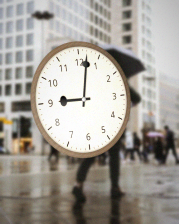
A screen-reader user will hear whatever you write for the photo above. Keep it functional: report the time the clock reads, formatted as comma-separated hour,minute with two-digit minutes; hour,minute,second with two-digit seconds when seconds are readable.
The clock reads 9,02
